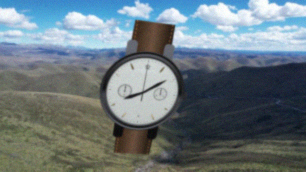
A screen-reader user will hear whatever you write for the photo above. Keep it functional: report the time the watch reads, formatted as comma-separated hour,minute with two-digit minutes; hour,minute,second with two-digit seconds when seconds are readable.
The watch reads 8,09
